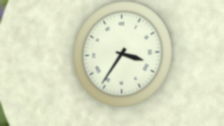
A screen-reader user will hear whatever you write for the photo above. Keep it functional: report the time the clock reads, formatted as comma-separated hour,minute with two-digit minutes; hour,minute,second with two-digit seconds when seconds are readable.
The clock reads 3,36
